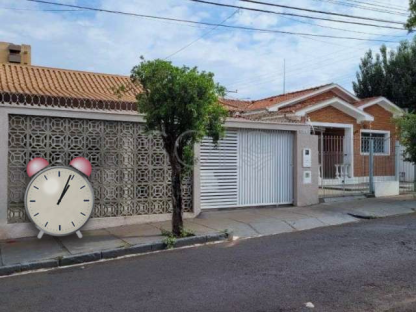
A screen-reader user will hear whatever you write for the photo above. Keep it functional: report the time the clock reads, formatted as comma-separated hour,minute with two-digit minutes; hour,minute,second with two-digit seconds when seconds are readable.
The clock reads 1,04
